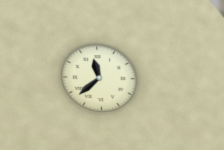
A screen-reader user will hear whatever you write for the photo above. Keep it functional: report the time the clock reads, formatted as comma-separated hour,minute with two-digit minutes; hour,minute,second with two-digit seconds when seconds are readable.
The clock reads 11,38
